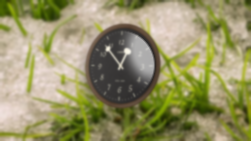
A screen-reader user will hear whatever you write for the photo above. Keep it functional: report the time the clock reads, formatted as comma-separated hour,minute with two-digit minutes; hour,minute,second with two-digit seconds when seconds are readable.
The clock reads 12,53
